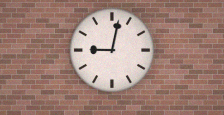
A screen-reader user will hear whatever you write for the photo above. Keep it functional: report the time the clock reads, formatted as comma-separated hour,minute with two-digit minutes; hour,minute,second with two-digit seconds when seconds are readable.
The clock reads 9,02
